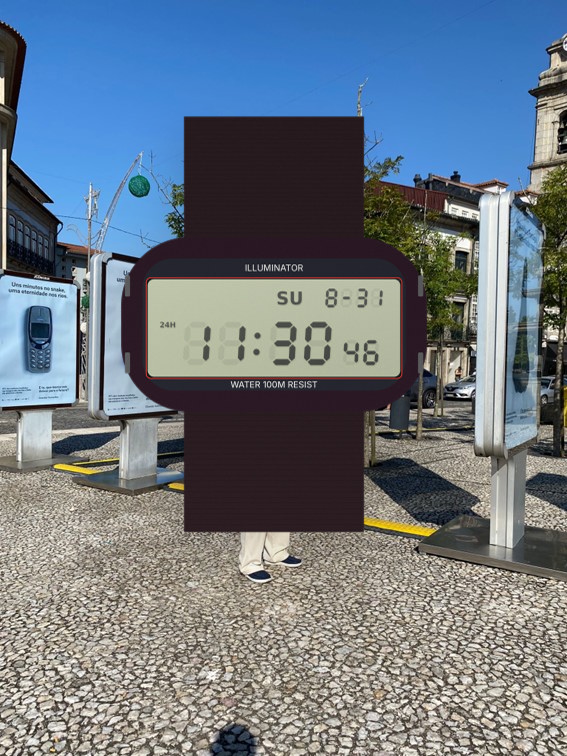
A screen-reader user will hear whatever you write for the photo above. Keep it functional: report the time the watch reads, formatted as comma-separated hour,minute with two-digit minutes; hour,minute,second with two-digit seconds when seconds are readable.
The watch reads 11,30,46
